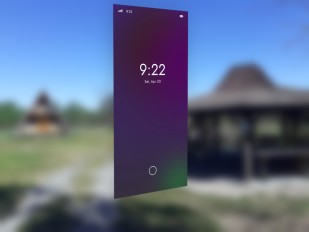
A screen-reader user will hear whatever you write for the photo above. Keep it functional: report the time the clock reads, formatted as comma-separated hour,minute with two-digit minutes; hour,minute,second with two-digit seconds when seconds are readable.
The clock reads 9,22
